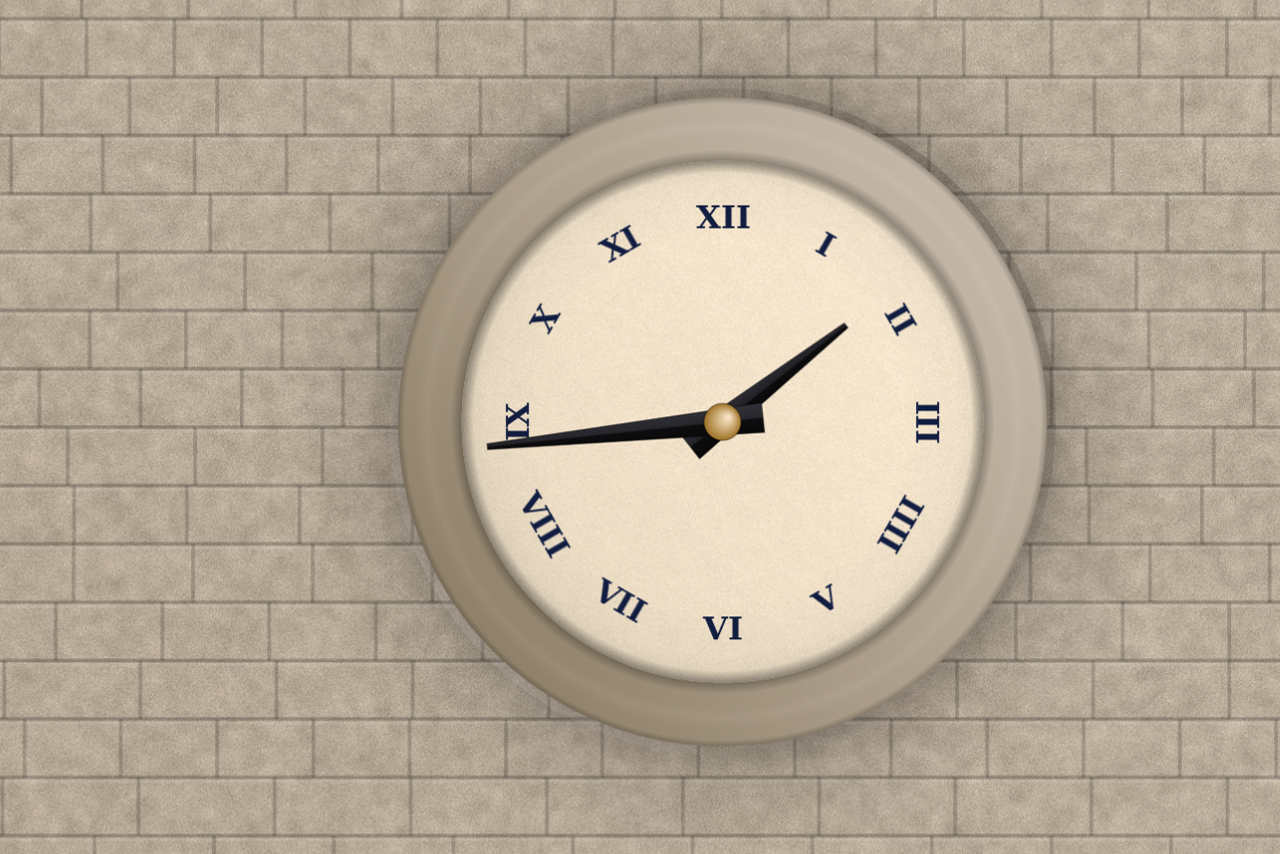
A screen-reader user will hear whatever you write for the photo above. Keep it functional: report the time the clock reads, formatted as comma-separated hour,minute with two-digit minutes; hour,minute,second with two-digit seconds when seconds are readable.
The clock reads 1,44
